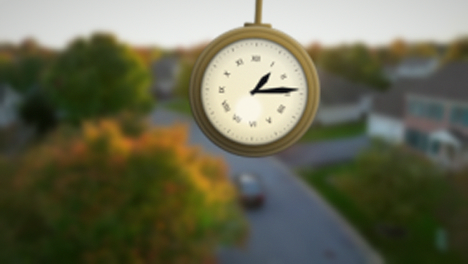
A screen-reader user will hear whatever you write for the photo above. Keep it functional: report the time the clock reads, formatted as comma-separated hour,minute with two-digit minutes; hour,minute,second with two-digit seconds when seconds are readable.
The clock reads 1,14
